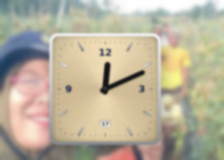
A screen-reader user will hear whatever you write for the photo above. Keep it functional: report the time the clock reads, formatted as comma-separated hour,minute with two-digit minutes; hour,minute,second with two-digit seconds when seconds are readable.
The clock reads 12,11
